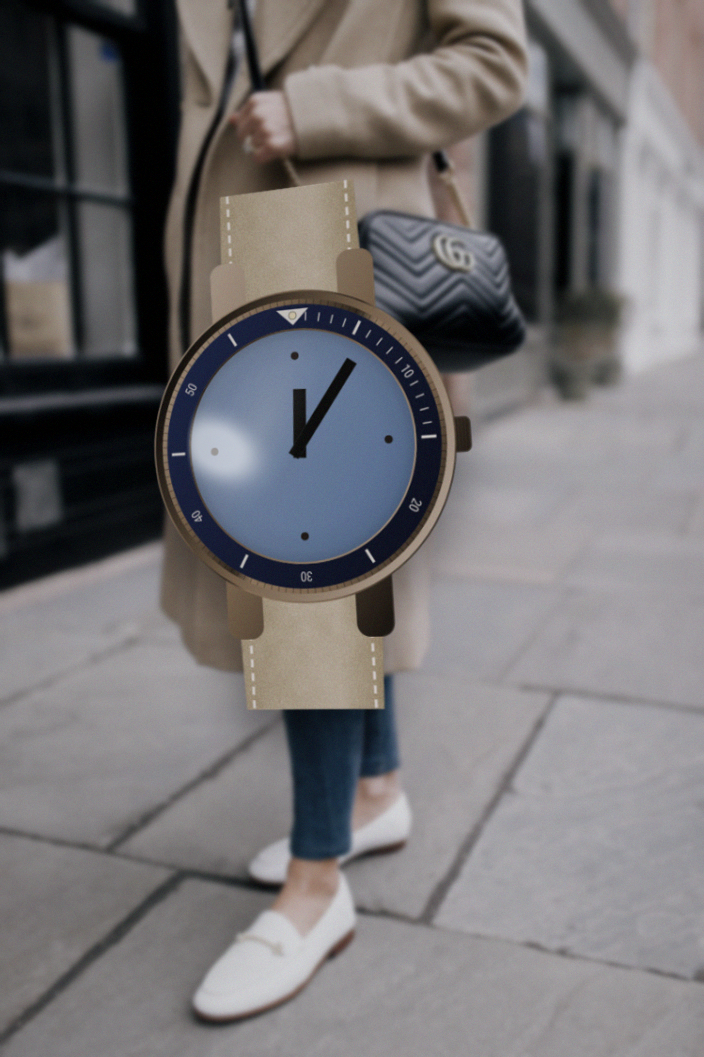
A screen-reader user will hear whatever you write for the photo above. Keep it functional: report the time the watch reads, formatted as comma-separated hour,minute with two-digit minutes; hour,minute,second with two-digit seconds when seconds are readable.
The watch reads 12,06
